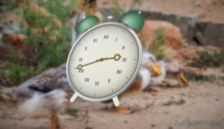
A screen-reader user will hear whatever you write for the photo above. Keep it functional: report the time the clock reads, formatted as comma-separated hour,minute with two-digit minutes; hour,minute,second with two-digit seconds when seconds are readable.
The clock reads 2,42
